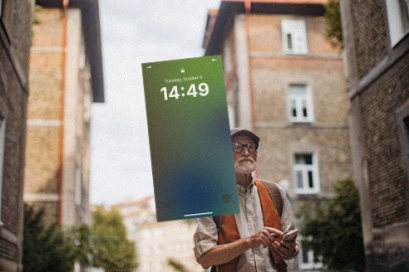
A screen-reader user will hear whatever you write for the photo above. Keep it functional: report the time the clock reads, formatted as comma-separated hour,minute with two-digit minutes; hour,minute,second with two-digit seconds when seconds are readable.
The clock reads 14,49
